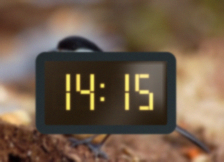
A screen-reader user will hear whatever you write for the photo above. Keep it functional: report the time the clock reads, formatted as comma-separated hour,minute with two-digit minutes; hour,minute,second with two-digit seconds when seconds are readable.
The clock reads 14,15
